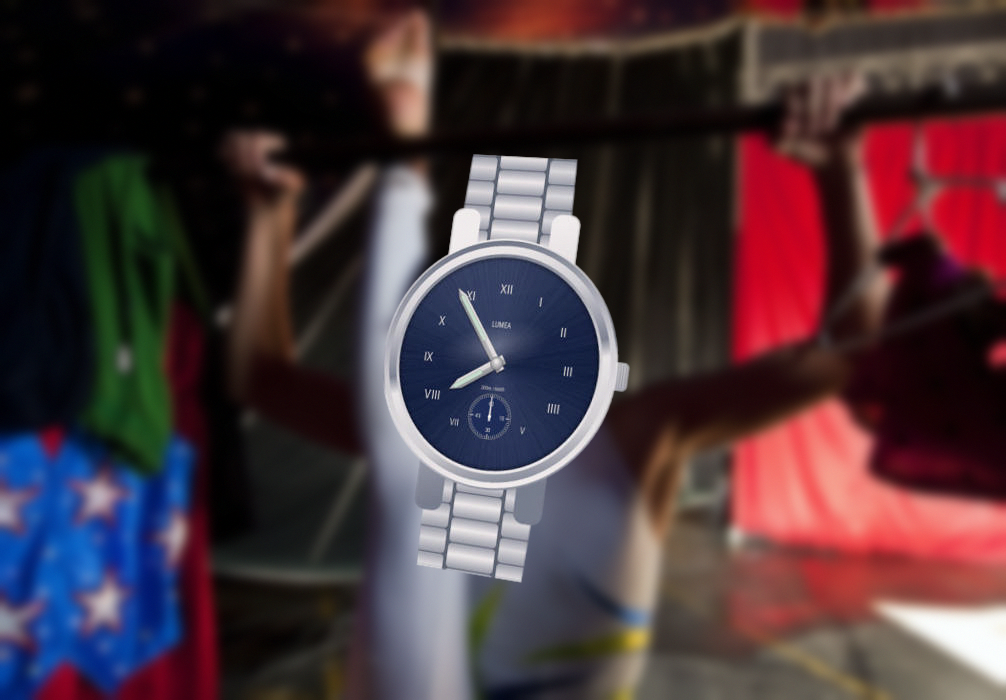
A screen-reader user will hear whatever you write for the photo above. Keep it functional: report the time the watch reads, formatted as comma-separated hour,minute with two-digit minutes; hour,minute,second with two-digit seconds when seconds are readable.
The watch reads 7,54
